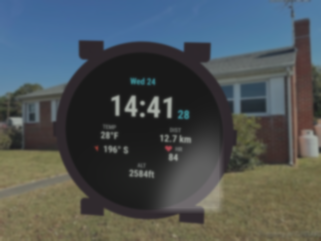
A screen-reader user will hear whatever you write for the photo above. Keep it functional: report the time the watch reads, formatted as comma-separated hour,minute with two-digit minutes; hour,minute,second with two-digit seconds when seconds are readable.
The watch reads 14,41,28
